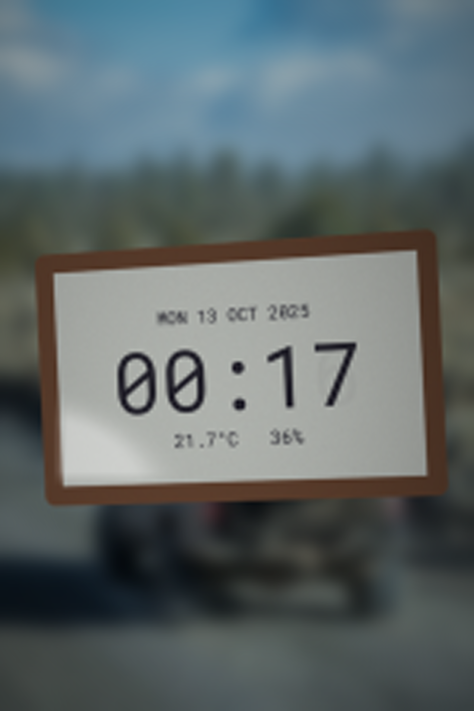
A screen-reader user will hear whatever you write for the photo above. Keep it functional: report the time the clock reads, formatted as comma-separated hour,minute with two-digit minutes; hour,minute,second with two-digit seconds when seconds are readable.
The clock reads 0,17
